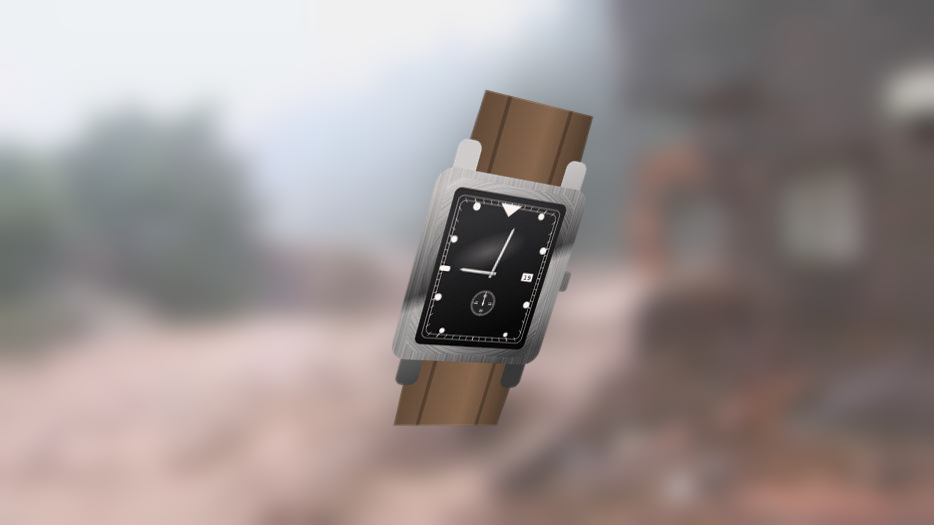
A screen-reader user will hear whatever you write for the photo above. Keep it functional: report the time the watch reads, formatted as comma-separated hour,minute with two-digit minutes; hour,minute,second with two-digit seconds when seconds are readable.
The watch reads 9,02
